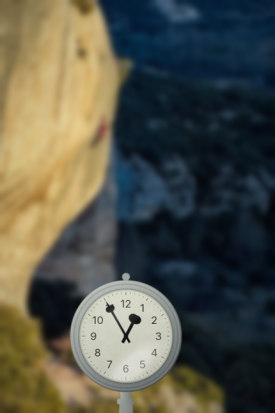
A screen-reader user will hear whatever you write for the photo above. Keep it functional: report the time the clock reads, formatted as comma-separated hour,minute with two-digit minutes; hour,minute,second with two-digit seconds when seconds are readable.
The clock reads 12,55
